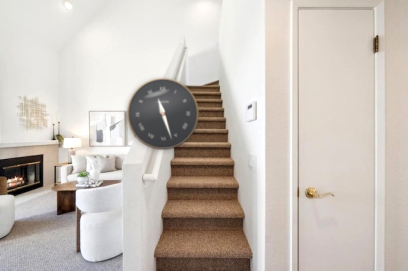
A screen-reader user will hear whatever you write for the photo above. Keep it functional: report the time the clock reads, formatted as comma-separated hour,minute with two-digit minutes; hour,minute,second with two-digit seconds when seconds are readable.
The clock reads 11,27
